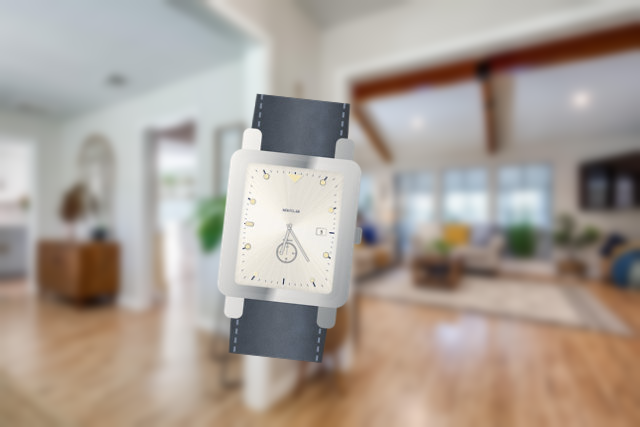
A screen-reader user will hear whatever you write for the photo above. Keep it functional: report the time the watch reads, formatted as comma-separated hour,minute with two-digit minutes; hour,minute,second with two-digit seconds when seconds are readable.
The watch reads 6,24
